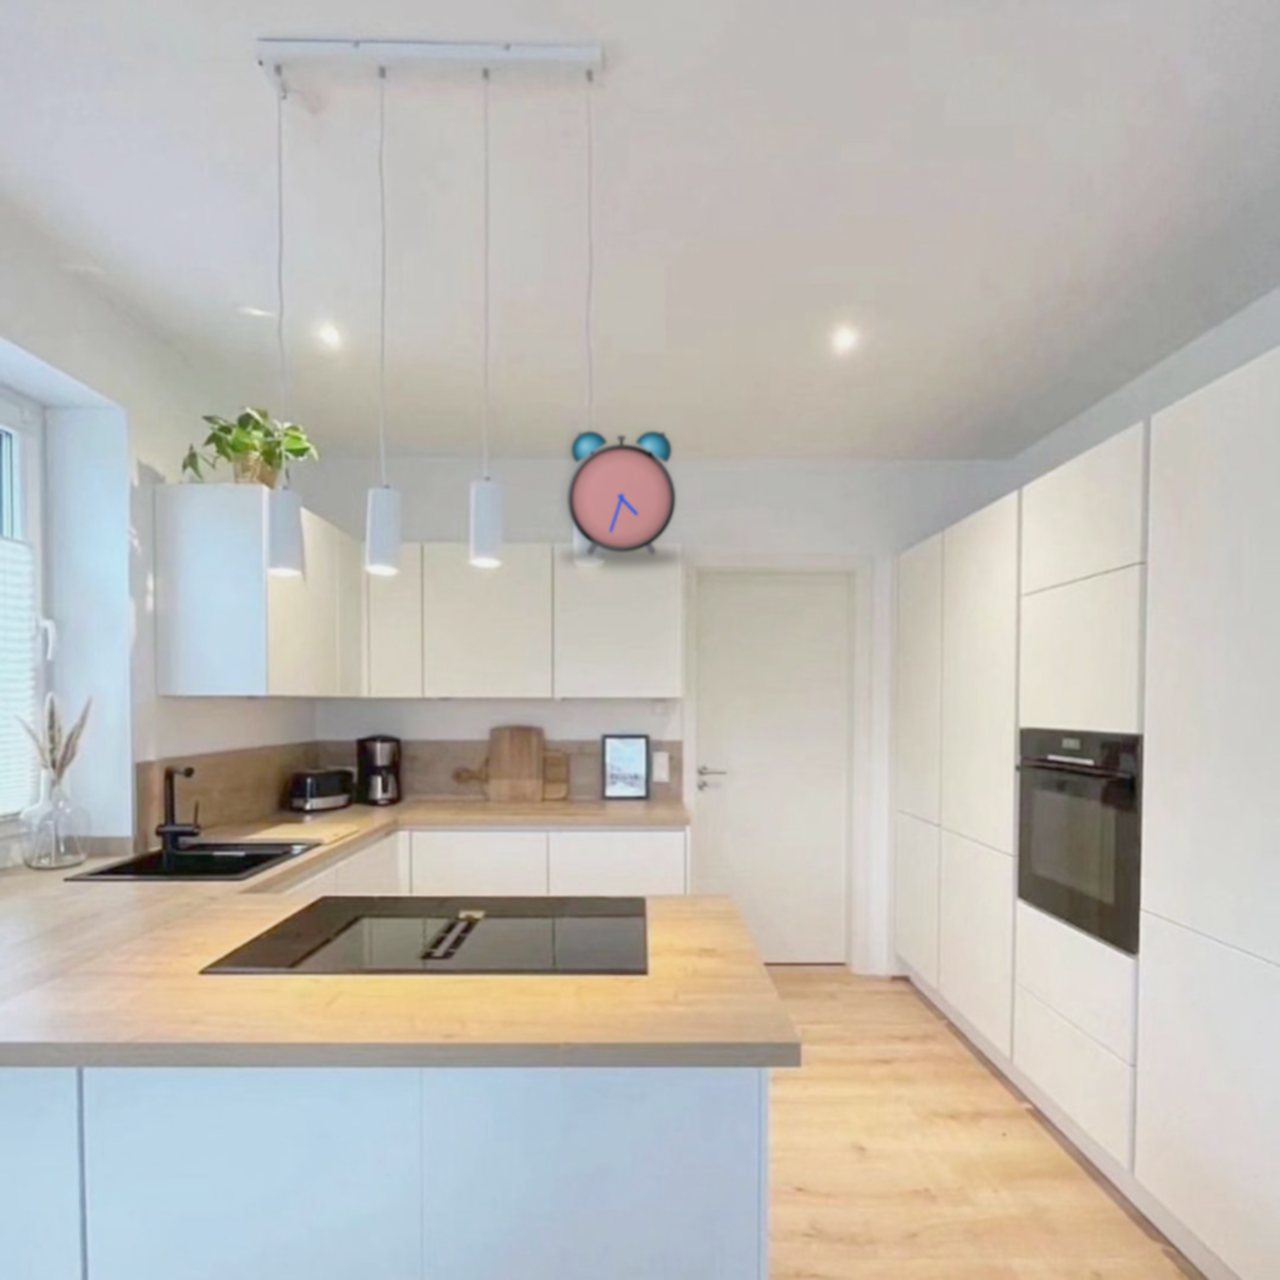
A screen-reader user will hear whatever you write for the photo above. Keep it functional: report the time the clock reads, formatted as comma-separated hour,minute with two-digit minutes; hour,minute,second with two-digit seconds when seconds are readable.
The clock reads 4,33
